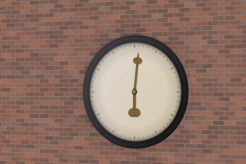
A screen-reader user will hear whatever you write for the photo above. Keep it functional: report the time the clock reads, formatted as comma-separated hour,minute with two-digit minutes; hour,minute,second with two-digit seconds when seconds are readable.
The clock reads 6,01
